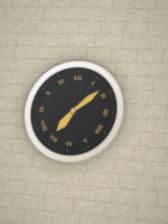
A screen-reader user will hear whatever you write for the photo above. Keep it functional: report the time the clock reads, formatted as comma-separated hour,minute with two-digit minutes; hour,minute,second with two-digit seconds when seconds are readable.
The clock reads 7,08
